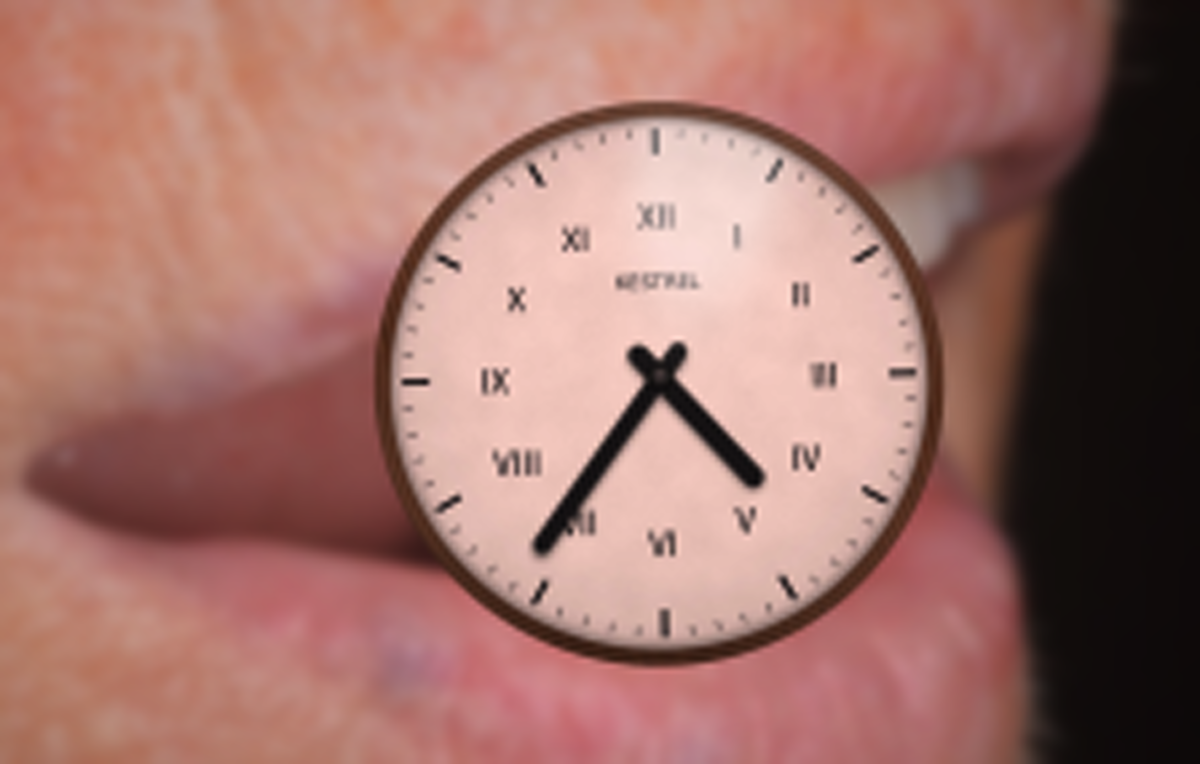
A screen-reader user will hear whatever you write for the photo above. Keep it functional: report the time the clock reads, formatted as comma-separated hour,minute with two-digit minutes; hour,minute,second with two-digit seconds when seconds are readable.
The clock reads 4,36
